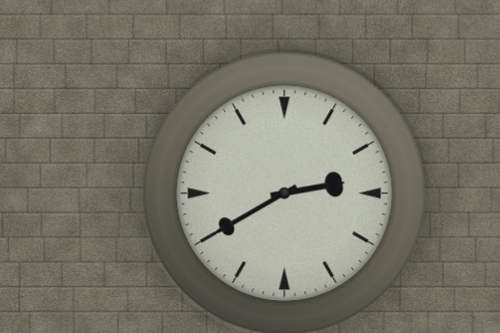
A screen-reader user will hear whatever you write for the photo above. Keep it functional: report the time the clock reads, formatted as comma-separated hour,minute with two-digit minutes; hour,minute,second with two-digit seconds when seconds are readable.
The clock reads 2,40
